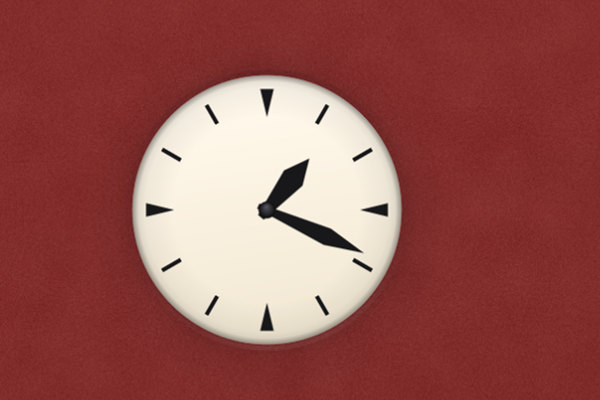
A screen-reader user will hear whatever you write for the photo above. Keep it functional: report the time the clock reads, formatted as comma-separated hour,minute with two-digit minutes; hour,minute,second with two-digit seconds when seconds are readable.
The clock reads 1,19
